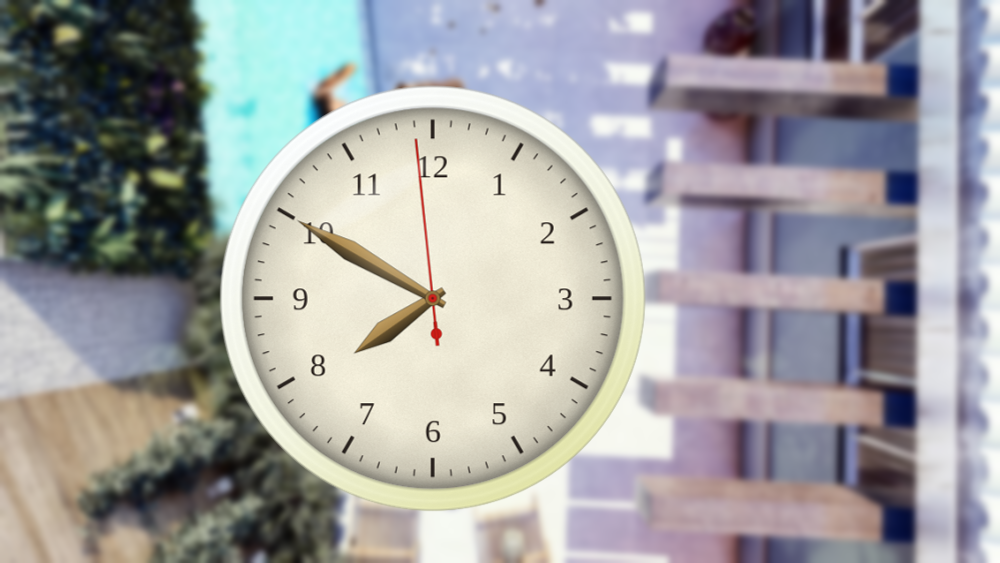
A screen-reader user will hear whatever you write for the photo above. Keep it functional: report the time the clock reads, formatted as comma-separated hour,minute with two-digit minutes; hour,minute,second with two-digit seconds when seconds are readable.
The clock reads 7,49,59
